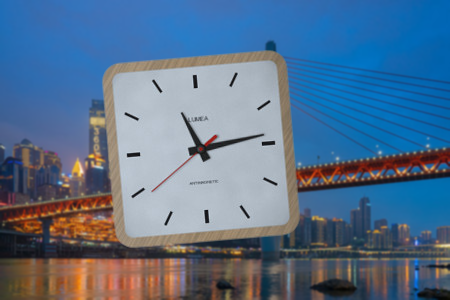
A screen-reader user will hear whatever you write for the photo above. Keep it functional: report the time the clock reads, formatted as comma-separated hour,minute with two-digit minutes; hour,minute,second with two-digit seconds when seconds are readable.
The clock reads 11,13,39
